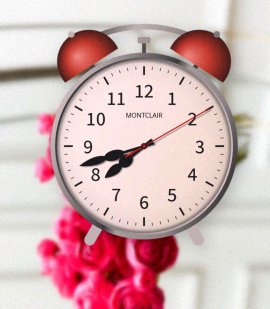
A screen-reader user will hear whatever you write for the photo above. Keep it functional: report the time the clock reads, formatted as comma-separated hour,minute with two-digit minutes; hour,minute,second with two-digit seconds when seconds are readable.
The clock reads 7,42,10
